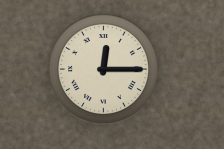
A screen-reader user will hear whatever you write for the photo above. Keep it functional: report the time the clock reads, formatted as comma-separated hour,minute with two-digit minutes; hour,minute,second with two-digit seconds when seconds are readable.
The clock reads 12,15
